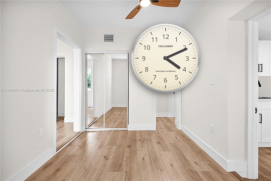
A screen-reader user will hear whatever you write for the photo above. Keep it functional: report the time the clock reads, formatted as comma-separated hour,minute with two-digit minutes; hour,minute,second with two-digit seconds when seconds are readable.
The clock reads 4,11
